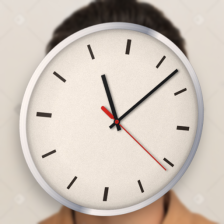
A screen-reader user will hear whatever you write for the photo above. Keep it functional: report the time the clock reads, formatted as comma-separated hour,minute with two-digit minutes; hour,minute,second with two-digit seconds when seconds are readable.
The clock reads 11,07,21
